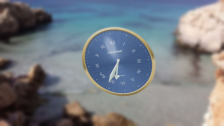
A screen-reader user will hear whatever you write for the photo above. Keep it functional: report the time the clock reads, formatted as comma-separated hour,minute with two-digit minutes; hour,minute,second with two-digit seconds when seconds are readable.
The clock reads 6,36
